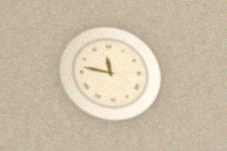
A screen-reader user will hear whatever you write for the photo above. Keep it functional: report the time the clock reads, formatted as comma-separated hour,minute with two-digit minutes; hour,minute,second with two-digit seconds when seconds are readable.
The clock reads 11,47
